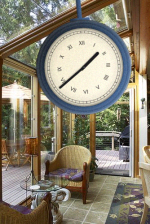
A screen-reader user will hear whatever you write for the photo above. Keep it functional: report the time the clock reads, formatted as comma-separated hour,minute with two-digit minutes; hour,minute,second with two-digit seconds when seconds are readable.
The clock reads 1,39
